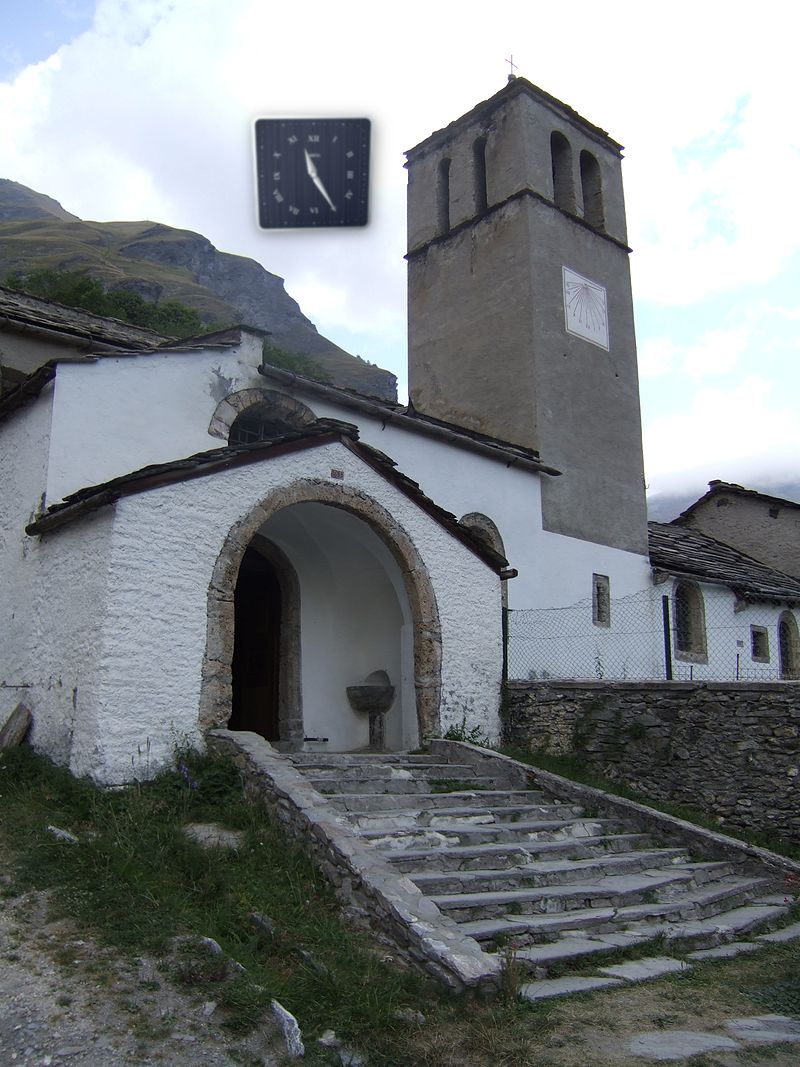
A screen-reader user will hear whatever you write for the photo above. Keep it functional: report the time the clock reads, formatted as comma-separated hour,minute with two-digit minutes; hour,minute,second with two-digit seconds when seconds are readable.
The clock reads 11,25
